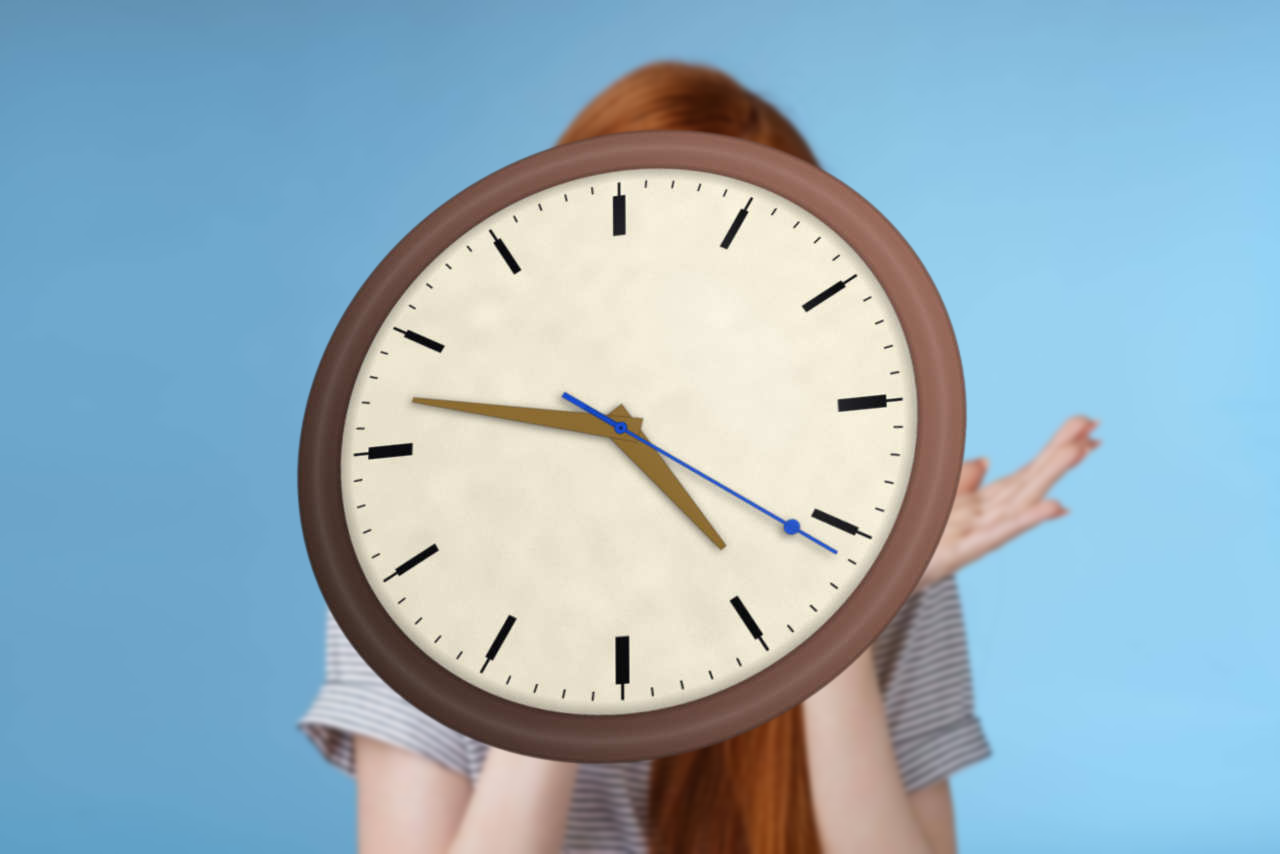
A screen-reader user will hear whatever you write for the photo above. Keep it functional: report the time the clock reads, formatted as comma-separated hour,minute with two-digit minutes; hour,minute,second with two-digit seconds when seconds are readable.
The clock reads 4,47,21
